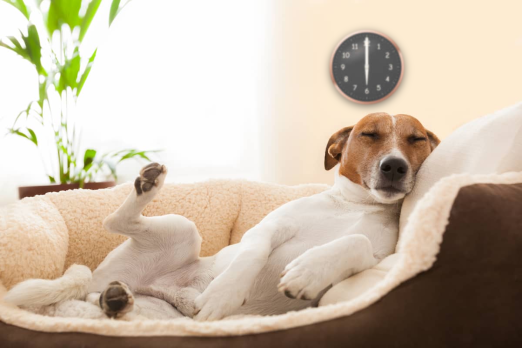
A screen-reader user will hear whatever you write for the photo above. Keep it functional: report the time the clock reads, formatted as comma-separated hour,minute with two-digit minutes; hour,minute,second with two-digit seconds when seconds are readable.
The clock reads 6,00
